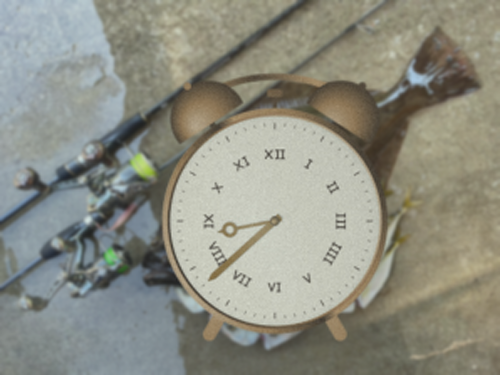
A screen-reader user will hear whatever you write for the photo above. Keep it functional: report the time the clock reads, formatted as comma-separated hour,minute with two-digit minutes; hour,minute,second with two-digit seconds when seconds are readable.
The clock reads 8,38
